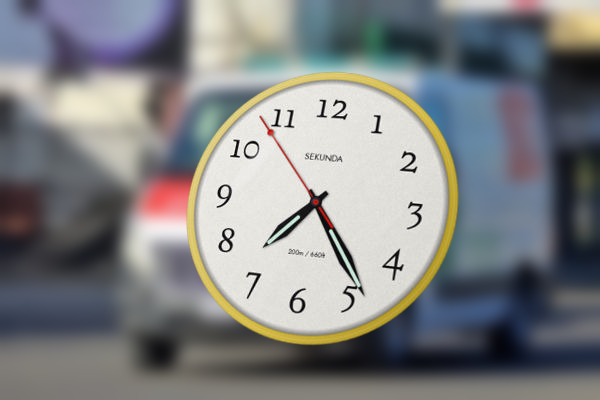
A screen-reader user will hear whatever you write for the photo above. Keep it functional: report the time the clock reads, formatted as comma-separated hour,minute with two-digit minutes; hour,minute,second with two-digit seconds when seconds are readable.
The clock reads 7,23,53
